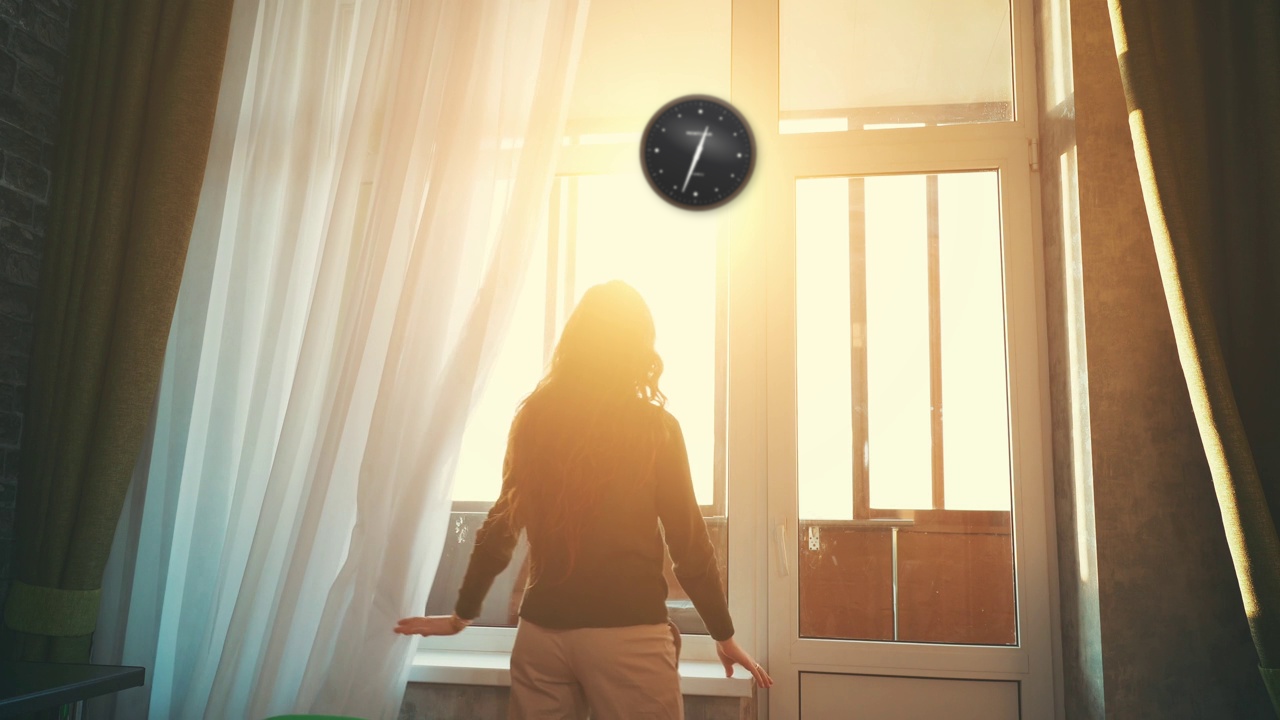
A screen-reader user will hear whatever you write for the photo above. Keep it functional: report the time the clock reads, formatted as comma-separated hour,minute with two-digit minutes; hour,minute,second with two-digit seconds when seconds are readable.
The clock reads 12,33
